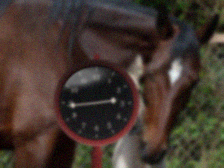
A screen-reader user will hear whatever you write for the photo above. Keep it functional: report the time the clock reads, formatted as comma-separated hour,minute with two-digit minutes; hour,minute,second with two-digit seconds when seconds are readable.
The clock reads 2,44
